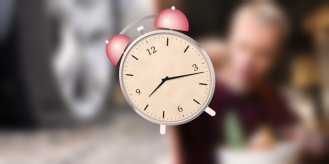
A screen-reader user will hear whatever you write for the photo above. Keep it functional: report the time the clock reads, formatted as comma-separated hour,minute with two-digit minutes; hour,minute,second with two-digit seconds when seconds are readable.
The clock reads 8,17
